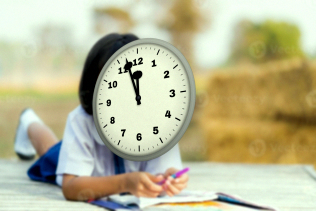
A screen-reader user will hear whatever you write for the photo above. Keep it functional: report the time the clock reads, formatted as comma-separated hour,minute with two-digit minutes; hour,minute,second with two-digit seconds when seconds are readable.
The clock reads 11,57
